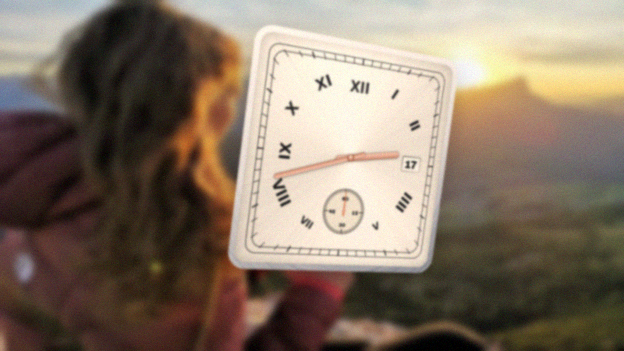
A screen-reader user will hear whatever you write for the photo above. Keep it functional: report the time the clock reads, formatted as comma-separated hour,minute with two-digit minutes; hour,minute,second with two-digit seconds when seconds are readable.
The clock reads 2,42
